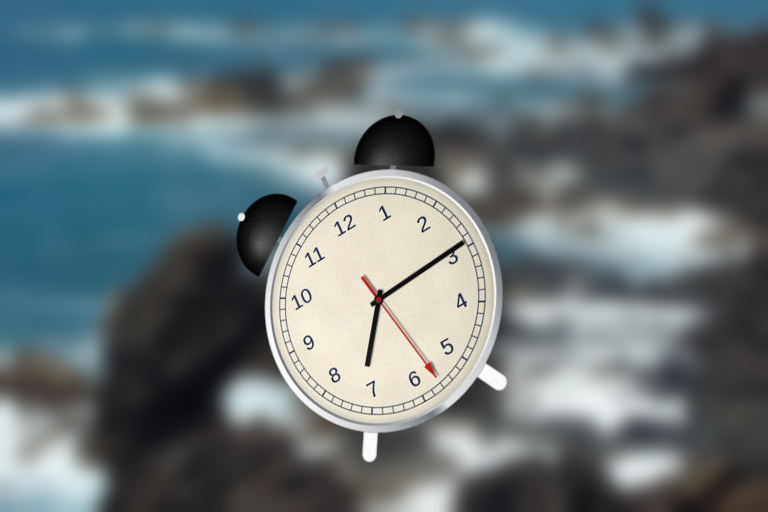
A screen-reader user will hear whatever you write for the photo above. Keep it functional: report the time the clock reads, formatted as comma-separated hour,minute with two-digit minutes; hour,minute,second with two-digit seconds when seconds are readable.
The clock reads 7,14,28
